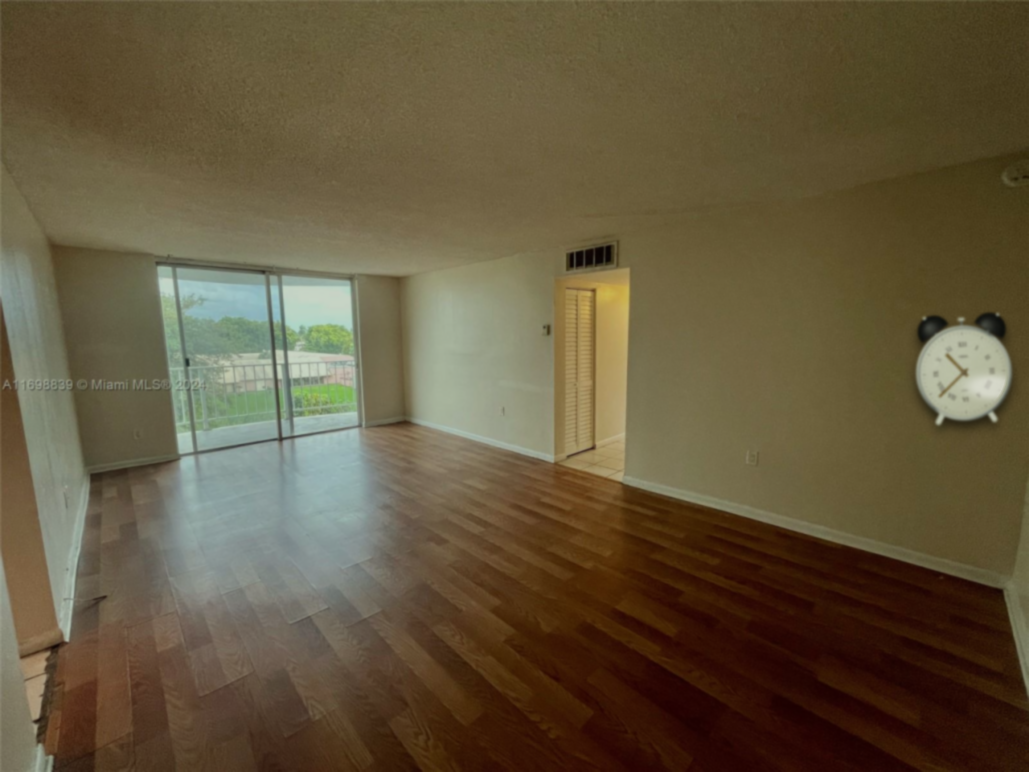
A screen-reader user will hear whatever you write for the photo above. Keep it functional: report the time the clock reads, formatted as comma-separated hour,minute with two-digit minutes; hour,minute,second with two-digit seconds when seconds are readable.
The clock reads 10,38
